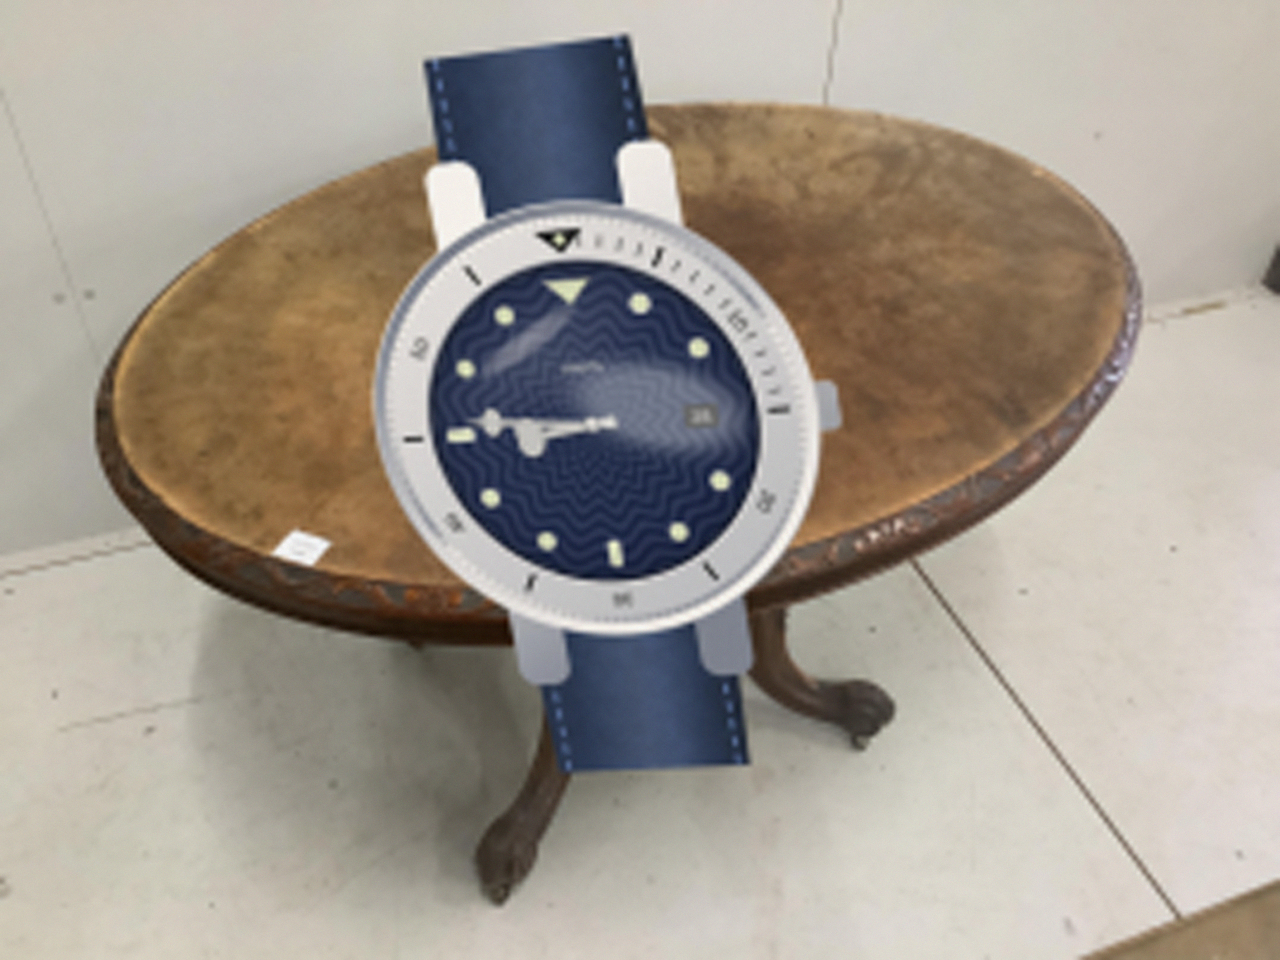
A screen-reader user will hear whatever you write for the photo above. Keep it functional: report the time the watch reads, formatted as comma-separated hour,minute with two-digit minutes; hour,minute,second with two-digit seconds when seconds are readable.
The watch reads 8,46
